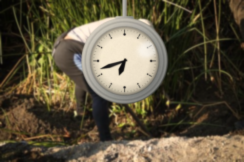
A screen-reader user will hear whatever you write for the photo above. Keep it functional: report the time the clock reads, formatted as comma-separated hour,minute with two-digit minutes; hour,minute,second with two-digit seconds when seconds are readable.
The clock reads 6,42
